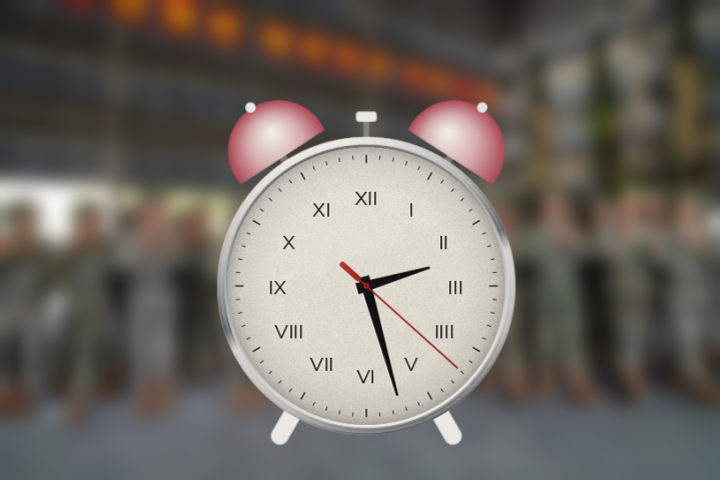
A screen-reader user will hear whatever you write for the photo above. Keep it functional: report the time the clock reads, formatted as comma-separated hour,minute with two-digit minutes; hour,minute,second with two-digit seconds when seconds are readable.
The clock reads 2,27,22
